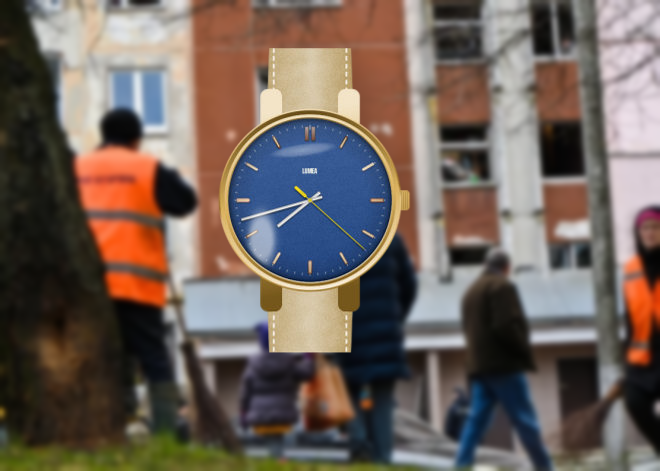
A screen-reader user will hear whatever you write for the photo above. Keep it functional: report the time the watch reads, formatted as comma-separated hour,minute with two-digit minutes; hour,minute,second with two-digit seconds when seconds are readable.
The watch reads 7,42,22
